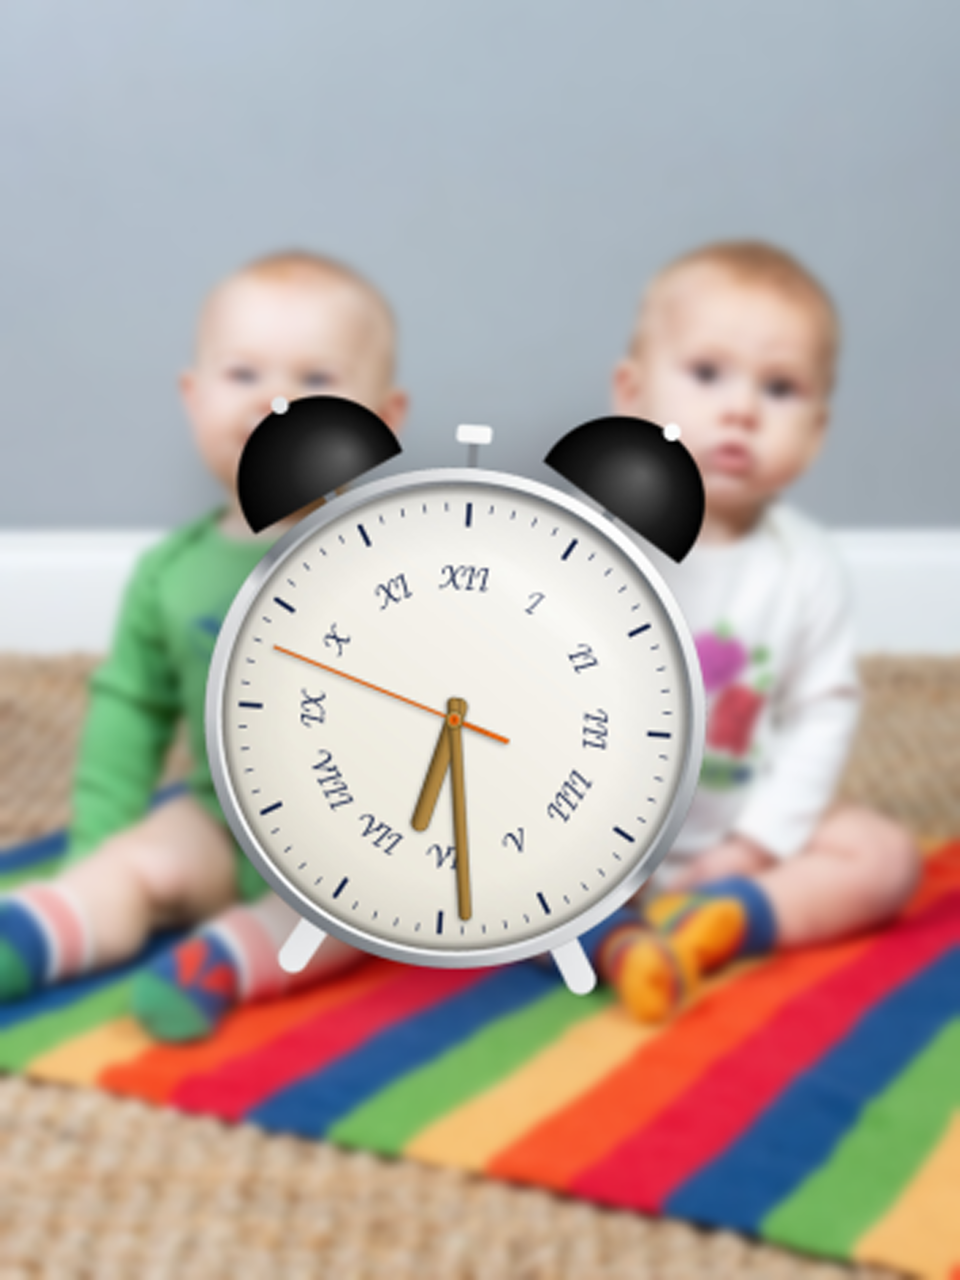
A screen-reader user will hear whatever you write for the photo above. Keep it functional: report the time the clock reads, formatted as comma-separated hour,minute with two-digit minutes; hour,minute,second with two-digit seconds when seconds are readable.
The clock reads 6,28,48
